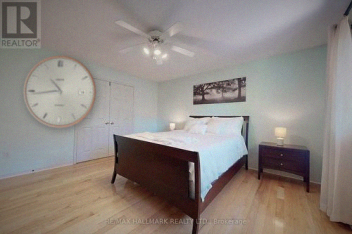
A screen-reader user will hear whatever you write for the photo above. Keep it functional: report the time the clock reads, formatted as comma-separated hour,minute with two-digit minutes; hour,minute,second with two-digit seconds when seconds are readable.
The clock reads 10,44
